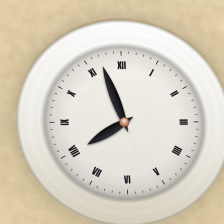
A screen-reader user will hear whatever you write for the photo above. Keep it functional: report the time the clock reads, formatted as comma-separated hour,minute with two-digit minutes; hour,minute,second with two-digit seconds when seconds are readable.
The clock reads 7,57
